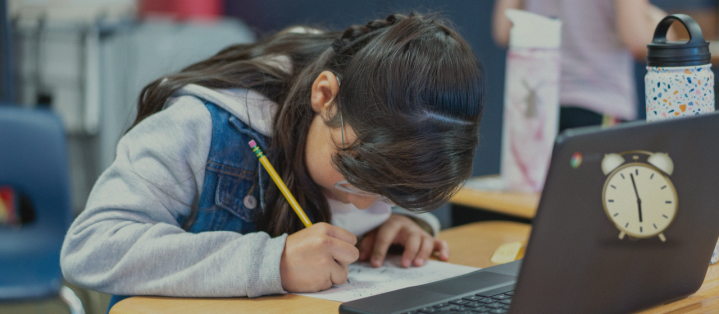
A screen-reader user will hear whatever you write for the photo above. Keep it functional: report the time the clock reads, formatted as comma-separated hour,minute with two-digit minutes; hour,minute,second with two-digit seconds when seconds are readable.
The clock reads 5,58
